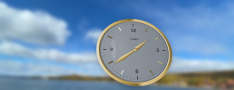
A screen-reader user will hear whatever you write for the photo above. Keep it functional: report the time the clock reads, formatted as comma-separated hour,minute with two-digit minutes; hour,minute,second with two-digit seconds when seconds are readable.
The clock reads 1,39
